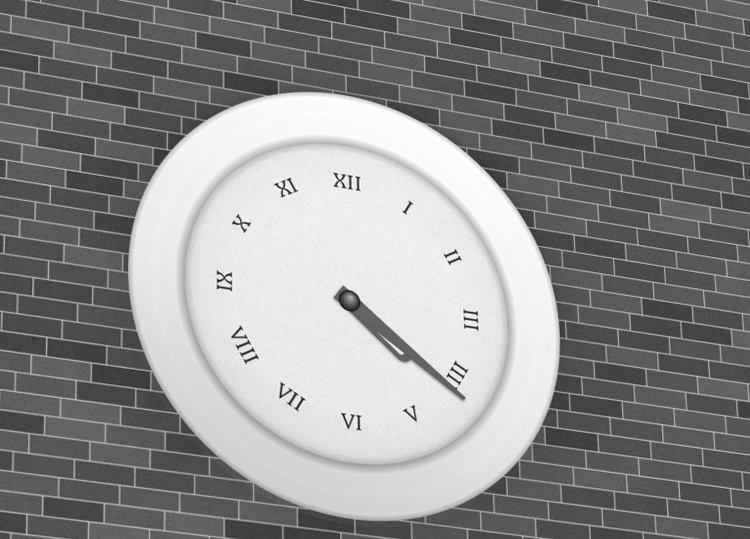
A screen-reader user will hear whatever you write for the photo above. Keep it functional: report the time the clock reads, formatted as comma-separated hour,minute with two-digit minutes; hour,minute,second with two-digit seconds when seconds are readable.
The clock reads 4,21
